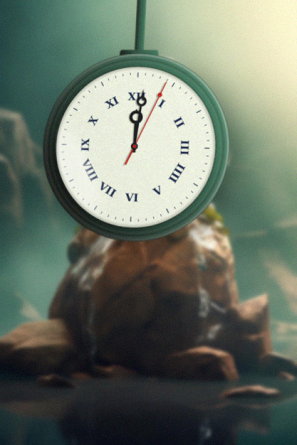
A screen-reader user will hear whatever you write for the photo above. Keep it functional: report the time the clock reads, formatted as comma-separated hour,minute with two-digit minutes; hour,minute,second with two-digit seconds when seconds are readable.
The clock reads 12,01,04
